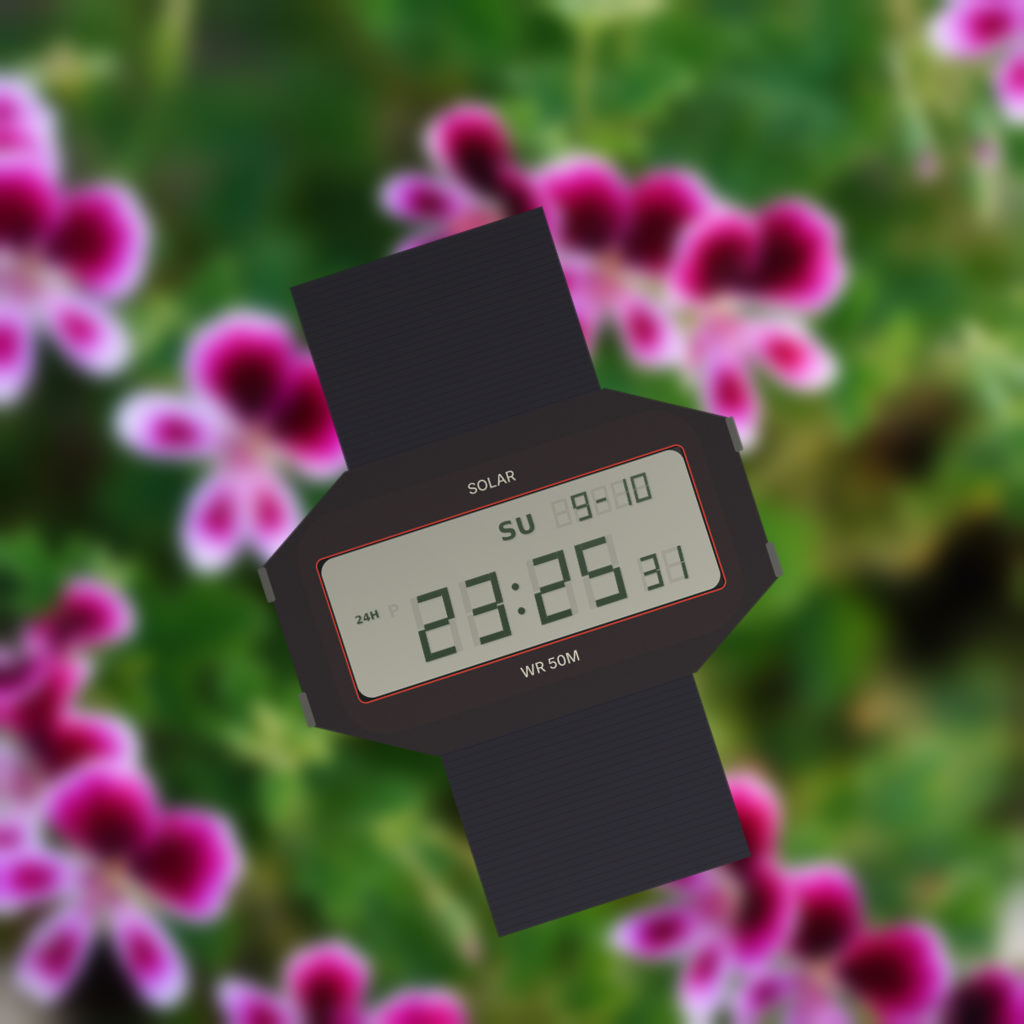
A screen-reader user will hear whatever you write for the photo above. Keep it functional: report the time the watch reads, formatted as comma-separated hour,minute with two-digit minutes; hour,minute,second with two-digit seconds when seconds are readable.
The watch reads 23,25,31
